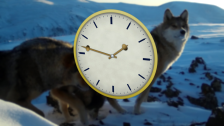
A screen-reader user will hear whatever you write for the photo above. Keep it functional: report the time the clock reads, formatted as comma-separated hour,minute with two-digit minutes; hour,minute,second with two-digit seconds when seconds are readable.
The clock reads 1,47
